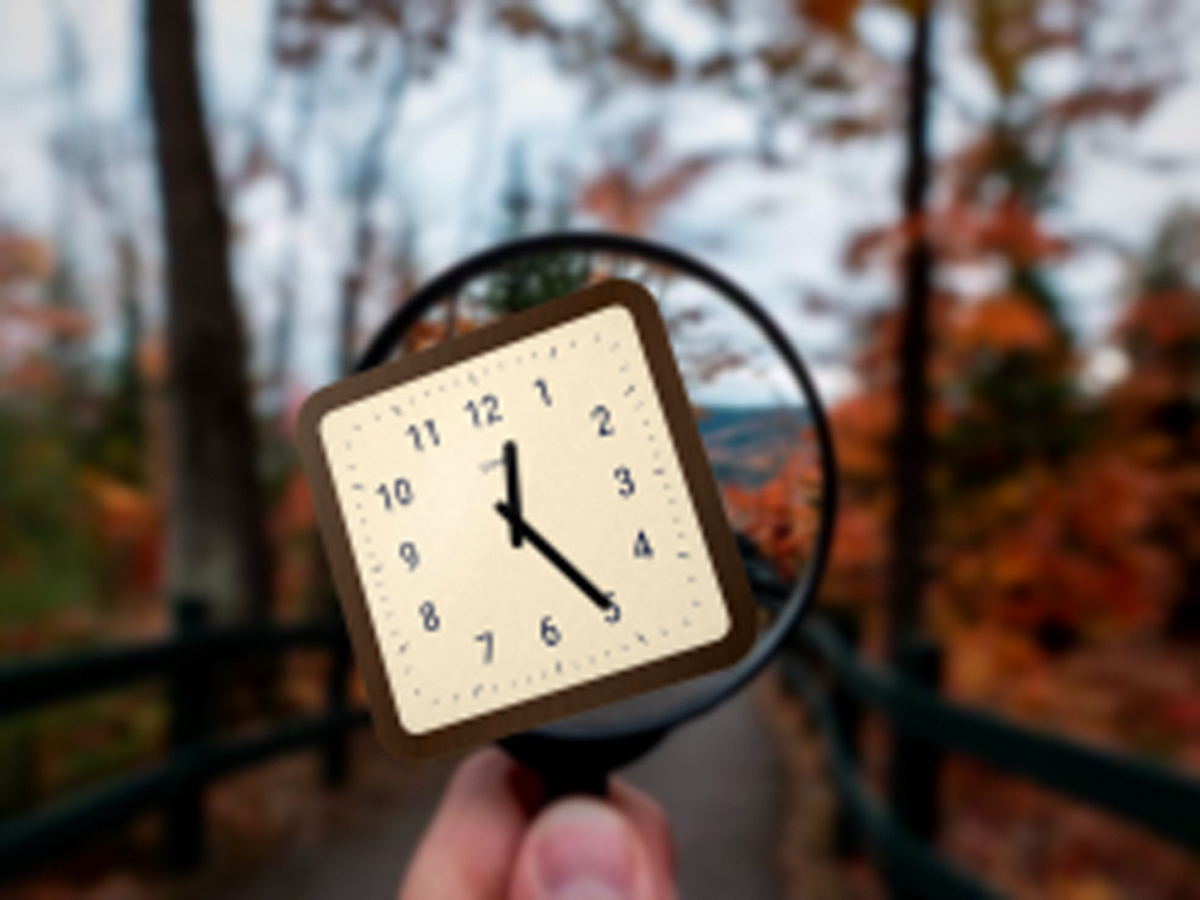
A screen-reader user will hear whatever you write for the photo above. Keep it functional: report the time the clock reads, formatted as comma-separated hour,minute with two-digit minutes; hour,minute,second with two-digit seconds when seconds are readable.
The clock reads 12,25
